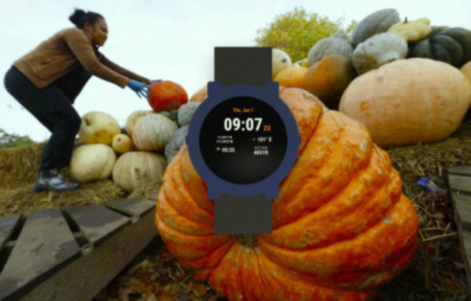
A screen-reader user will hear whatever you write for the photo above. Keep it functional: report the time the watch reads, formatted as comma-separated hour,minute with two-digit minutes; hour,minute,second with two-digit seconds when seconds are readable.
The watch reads 9,07
